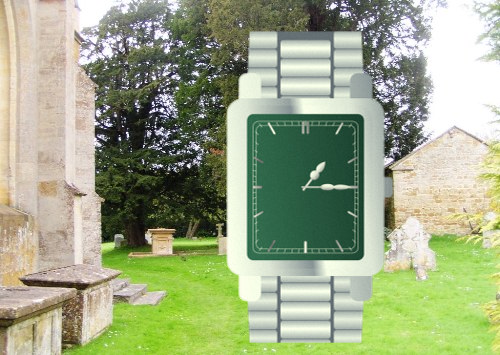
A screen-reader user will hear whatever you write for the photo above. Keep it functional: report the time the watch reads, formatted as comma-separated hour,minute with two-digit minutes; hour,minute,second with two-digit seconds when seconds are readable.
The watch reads 1,15
